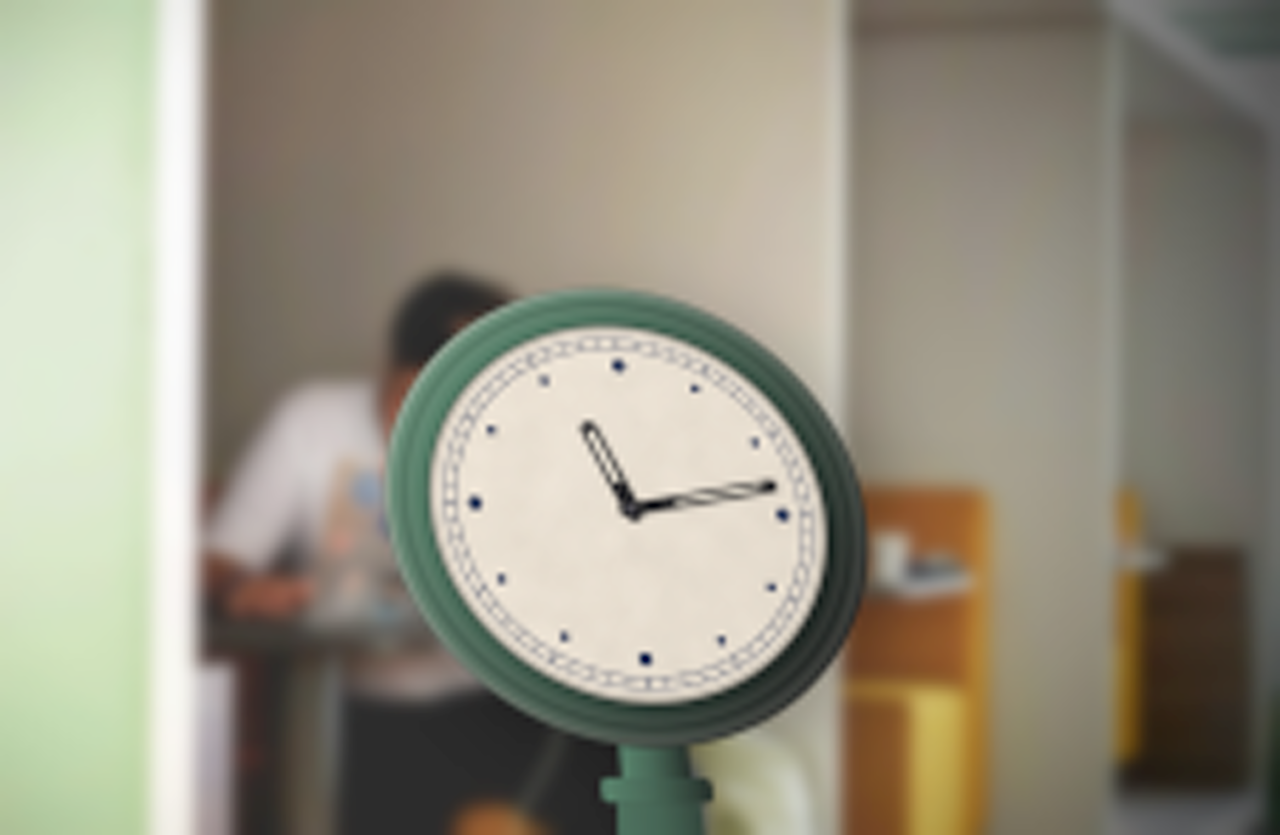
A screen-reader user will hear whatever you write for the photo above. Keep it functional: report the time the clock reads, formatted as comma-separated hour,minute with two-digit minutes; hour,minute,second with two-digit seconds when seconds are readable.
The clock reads 11,13
